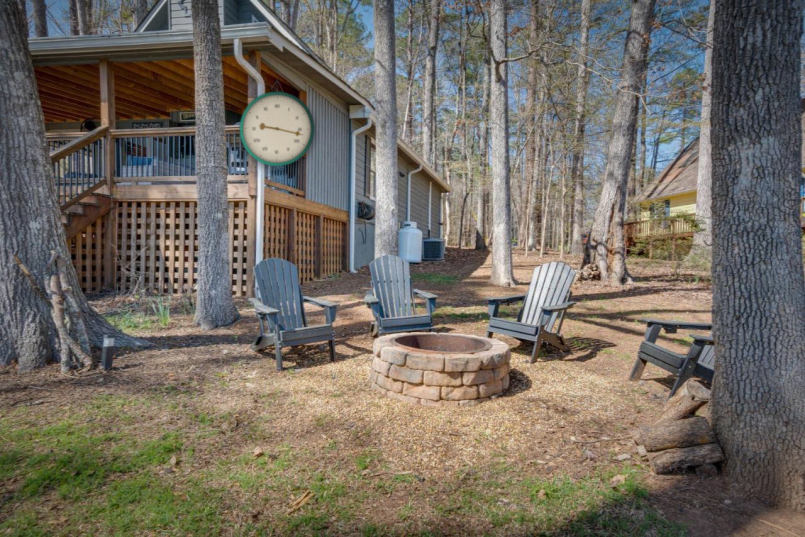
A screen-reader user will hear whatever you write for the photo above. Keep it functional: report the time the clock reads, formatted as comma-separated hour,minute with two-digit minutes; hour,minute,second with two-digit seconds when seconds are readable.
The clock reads 9,17
